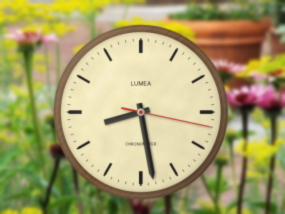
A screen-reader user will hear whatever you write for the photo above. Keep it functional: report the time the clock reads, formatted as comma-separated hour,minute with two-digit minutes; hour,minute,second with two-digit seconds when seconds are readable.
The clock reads 8,28,17
